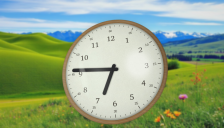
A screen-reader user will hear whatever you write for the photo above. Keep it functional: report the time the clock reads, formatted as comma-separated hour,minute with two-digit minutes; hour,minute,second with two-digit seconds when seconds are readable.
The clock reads 6,46
